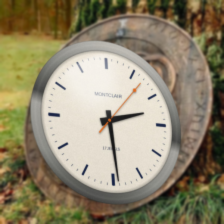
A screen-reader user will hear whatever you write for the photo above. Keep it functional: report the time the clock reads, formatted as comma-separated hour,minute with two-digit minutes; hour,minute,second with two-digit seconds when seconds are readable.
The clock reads 2,29,07
